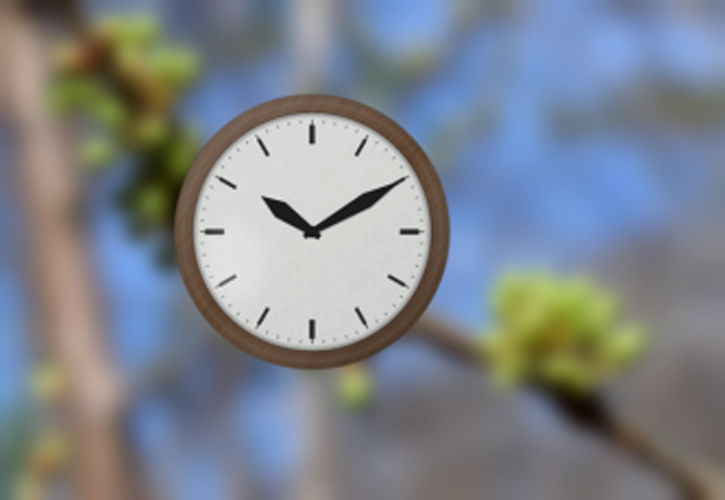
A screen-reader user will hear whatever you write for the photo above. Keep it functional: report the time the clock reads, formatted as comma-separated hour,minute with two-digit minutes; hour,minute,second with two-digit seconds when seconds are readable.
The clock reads 10,10
